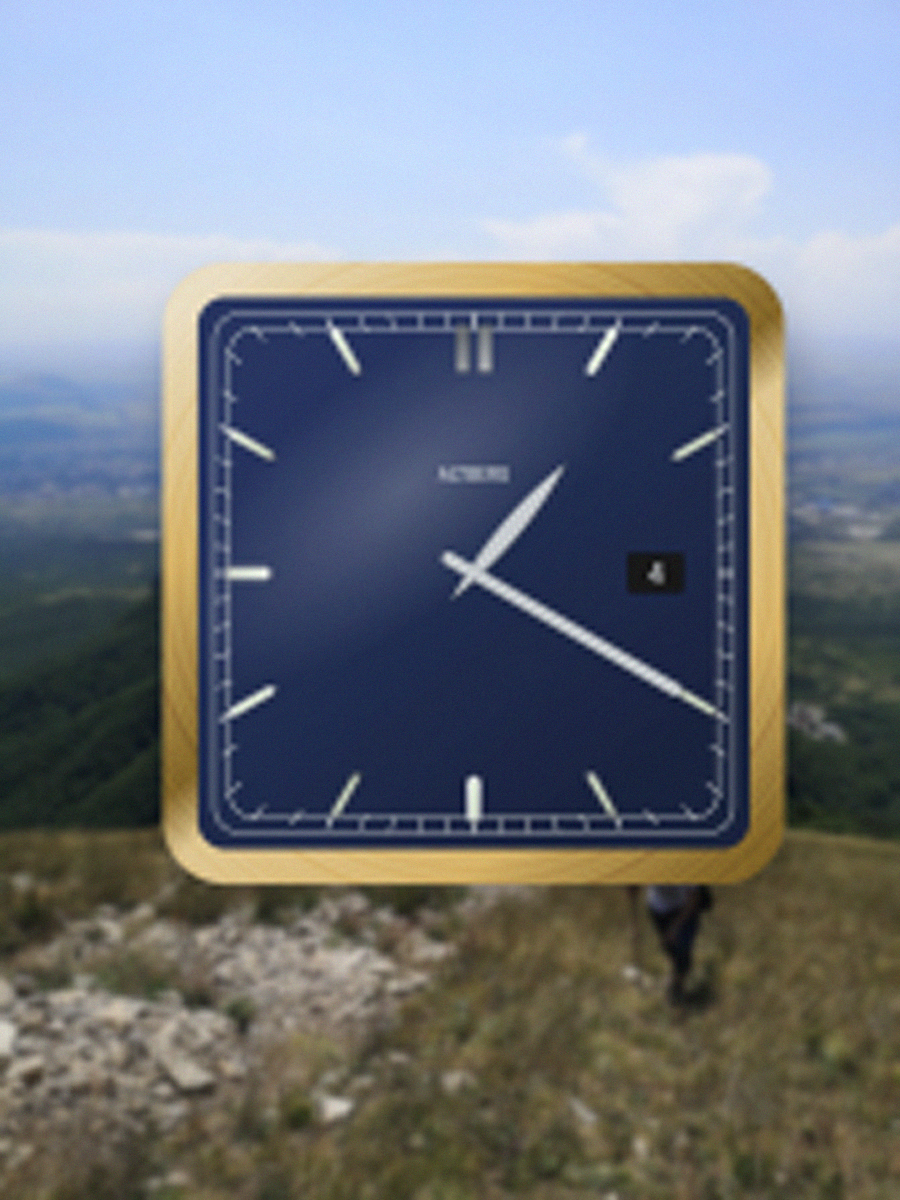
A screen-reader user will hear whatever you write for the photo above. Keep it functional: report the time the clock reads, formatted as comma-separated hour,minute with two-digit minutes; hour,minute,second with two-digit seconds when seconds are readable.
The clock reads 1,20
